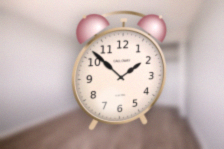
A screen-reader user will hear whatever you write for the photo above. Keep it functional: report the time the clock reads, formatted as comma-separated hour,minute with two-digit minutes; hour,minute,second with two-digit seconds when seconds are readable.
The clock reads 1,52
